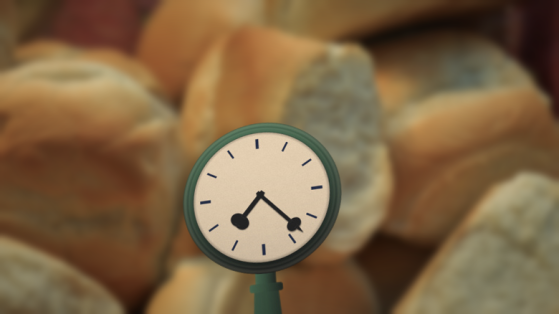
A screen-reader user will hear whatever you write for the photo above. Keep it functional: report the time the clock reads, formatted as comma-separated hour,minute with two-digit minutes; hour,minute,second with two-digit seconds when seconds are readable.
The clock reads 7,23
